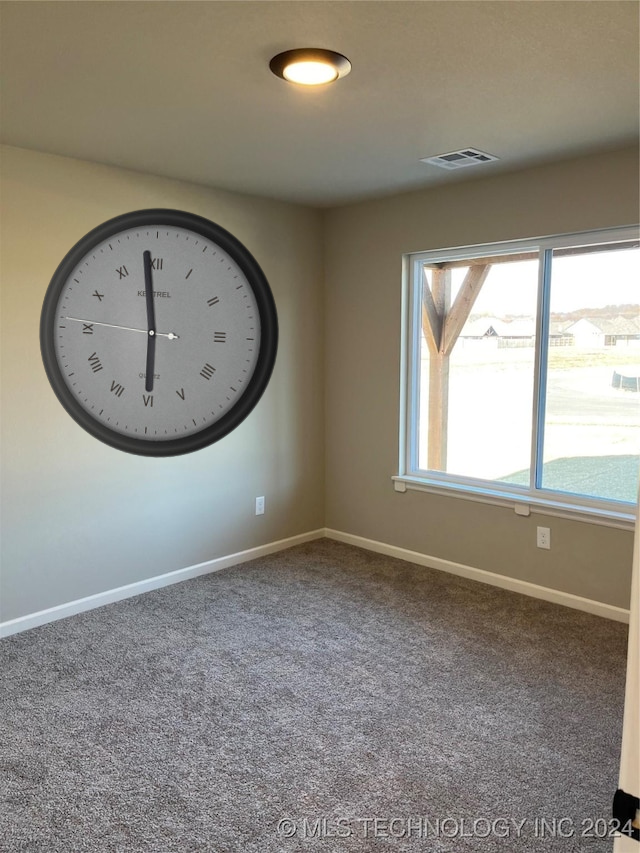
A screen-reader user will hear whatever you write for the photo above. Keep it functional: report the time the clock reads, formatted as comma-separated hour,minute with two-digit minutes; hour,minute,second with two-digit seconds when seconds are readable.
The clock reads 5,58,46
